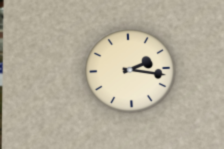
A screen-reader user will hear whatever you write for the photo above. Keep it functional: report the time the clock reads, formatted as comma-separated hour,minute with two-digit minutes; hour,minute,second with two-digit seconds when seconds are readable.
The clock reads 2,17
